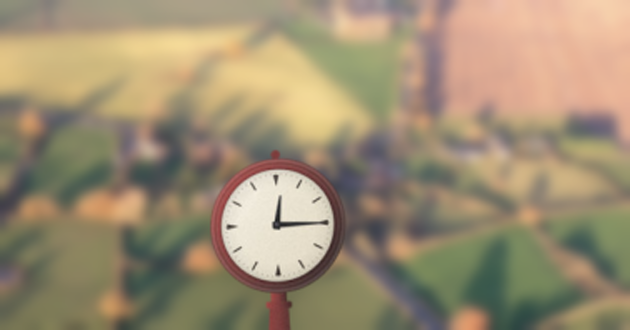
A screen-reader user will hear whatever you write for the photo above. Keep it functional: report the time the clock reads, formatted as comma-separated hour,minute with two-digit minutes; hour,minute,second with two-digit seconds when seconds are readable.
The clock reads 12,15
